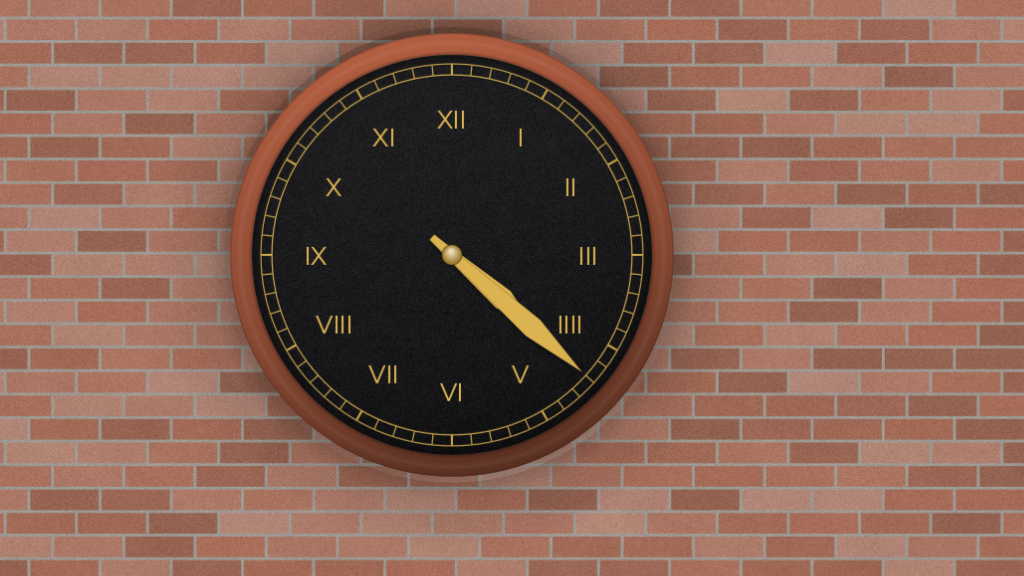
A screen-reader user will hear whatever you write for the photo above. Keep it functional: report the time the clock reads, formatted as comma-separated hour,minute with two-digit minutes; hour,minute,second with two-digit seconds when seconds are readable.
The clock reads 4,22
